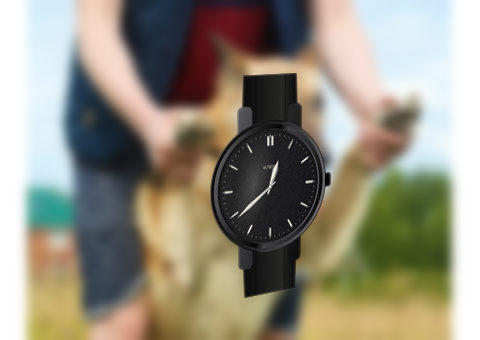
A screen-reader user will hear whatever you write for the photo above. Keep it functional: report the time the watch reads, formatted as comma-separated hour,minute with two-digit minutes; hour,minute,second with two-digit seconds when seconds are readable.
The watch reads 12,39
